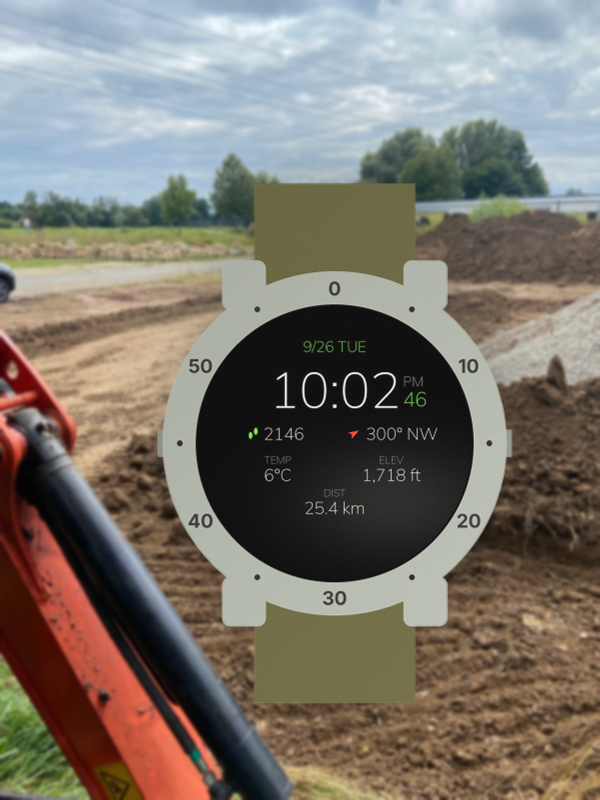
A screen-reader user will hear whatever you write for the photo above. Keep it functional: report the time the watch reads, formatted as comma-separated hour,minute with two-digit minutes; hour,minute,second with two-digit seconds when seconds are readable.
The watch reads 10,02,46
